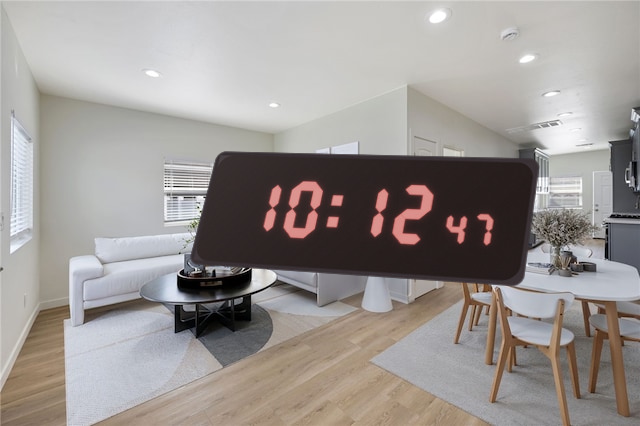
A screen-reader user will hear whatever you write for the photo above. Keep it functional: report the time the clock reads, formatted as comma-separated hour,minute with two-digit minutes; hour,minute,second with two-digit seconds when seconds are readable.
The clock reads 10,12,47
